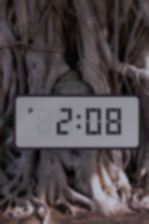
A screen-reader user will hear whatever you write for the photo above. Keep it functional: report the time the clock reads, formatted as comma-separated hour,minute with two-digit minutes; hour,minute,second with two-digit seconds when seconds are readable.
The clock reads 2,08
